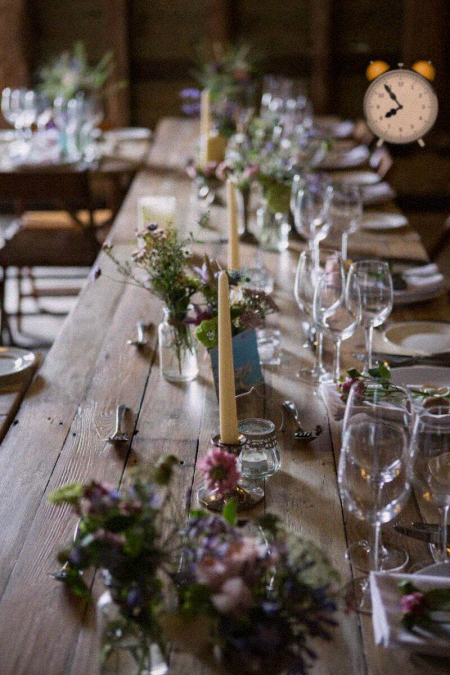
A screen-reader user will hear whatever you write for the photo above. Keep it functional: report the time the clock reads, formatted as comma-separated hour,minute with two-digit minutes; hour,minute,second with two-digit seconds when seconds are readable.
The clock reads 7,54
